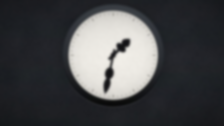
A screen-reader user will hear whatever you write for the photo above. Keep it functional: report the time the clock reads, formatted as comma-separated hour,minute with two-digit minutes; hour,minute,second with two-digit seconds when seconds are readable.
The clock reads 1,32
